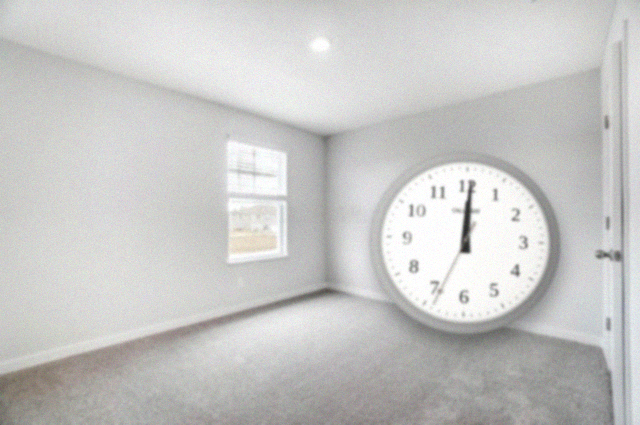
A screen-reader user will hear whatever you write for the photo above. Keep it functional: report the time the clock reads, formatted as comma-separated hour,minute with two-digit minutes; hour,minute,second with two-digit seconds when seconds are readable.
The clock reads 12,00,34
